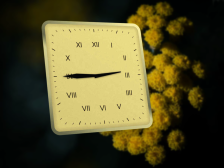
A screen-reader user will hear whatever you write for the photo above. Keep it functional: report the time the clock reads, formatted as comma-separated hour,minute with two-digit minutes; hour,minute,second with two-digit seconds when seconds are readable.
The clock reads 2,45
